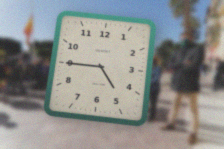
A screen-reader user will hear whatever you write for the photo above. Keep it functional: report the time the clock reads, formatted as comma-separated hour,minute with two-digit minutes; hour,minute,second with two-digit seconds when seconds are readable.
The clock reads 4,45
